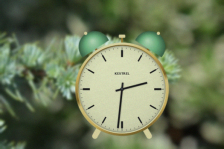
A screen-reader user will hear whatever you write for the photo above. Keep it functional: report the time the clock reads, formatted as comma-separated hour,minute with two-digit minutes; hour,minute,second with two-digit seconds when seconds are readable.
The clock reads 2,31
